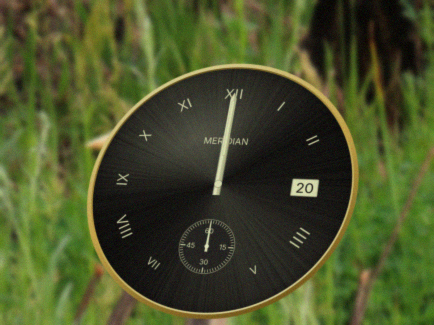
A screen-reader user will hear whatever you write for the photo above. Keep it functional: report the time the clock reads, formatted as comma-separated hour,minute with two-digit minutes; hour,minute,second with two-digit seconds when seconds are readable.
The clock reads 12,00
